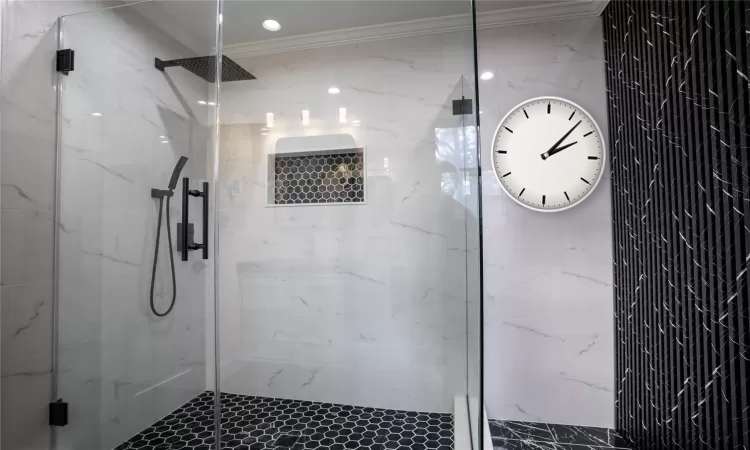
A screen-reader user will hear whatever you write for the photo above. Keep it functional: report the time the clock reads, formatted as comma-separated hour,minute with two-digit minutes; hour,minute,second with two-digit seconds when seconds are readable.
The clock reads 2,07
